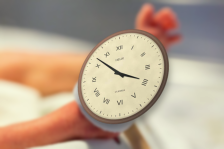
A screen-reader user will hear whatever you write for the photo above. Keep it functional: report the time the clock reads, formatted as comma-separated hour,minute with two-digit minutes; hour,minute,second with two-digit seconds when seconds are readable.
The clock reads 3,52
